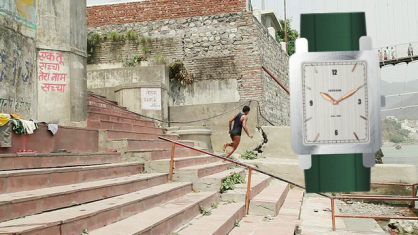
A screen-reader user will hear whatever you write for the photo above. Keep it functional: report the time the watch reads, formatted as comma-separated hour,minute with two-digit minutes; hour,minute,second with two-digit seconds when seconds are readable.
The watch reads 10,10
